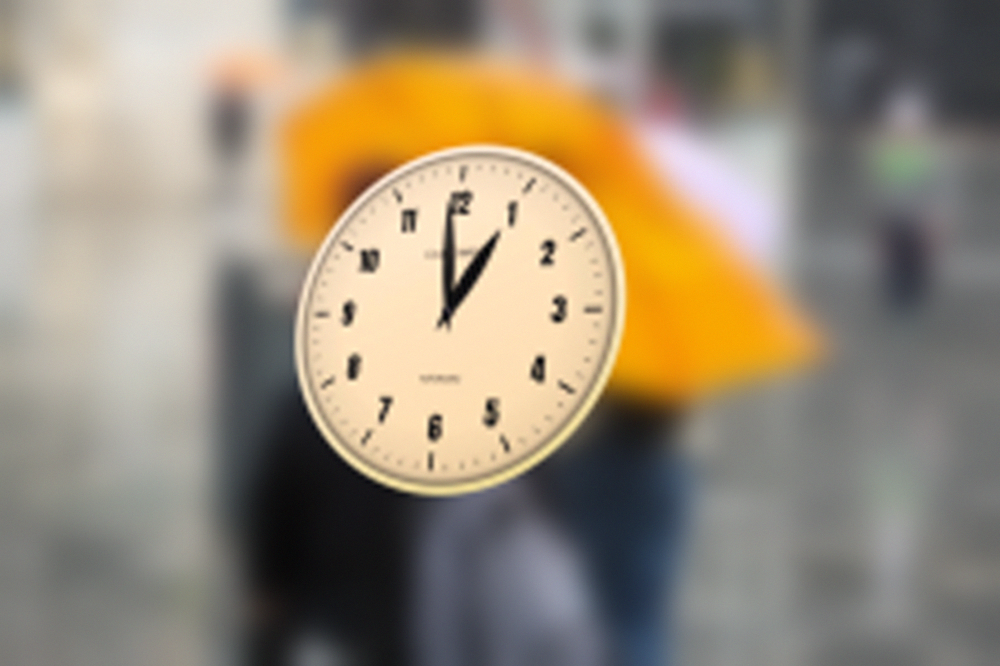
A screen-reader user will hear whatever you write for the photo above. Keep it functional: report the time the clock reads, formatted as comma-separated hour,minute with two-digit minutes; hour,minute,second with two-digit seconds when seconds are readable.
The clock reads 12,59
